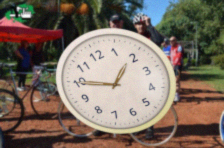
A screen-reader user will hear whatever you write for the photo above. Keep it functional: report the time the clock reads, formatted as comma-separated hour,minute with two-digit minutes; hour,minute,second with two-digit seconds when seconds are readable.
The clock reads 1,50
